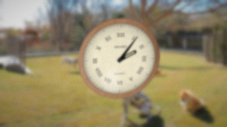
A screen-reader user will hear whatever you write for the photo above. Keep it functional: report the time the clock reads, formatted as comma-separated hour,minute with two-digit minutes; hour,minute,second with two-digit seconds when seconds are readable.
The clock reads 2,06
